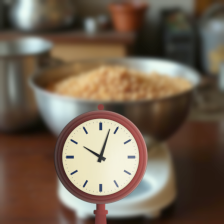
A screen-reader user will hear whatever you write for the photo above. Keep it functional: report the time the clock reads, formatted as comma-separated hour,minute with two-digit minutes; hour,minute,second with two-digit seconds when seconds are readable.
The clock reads 10,03
